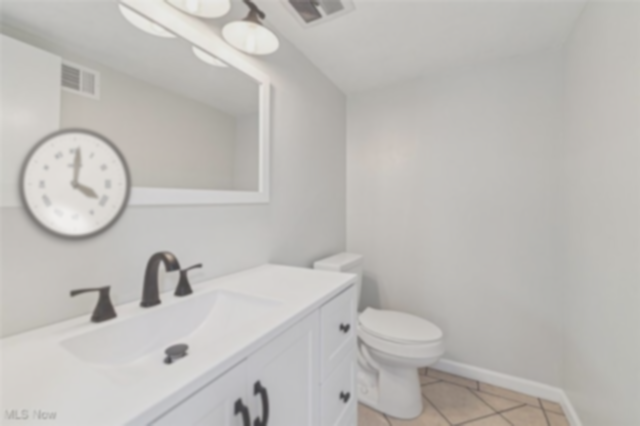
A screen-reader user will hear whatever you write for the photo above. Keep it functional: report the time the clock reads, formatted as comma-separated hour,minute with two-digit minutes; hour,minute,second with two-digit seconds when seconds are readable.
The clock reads 4,01
